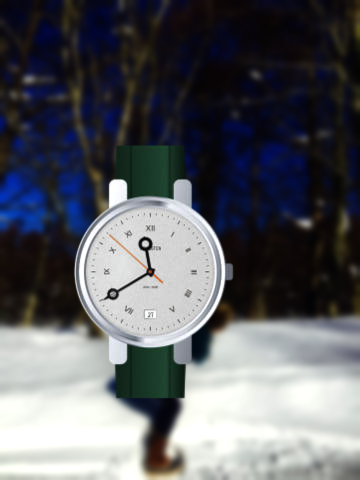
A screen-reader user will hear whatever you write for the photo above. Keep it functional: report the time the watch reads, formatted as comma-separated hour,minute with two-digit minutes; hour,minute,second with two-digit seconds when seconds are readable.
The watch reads 11,39,52
